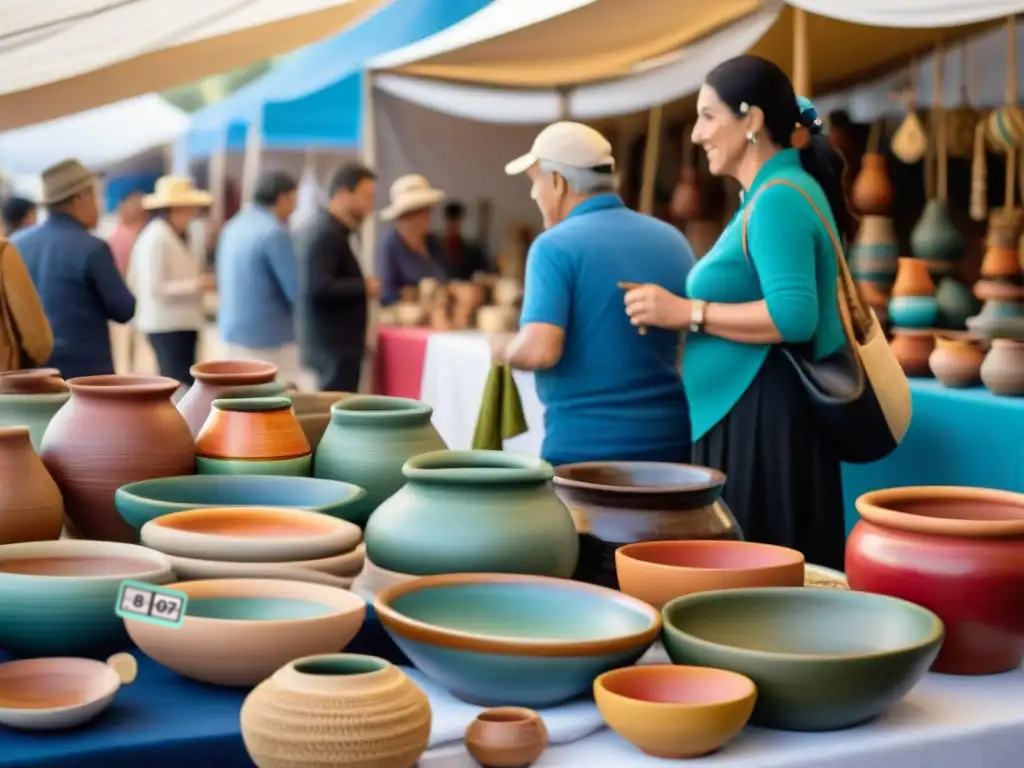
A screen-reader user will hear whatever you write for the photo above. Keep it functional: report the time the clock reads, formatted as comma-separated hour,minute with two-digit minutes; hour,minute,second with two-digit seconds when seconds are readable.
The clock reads 8,07
